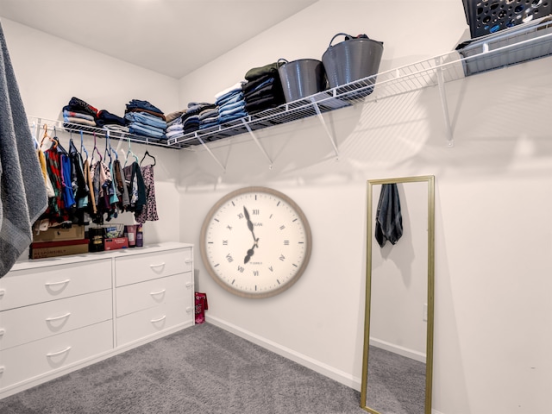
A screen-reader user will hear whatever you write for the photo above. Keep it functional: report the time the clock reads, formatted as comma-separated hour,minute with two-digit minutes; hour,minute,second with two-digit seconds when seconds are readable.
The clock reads 6,57
